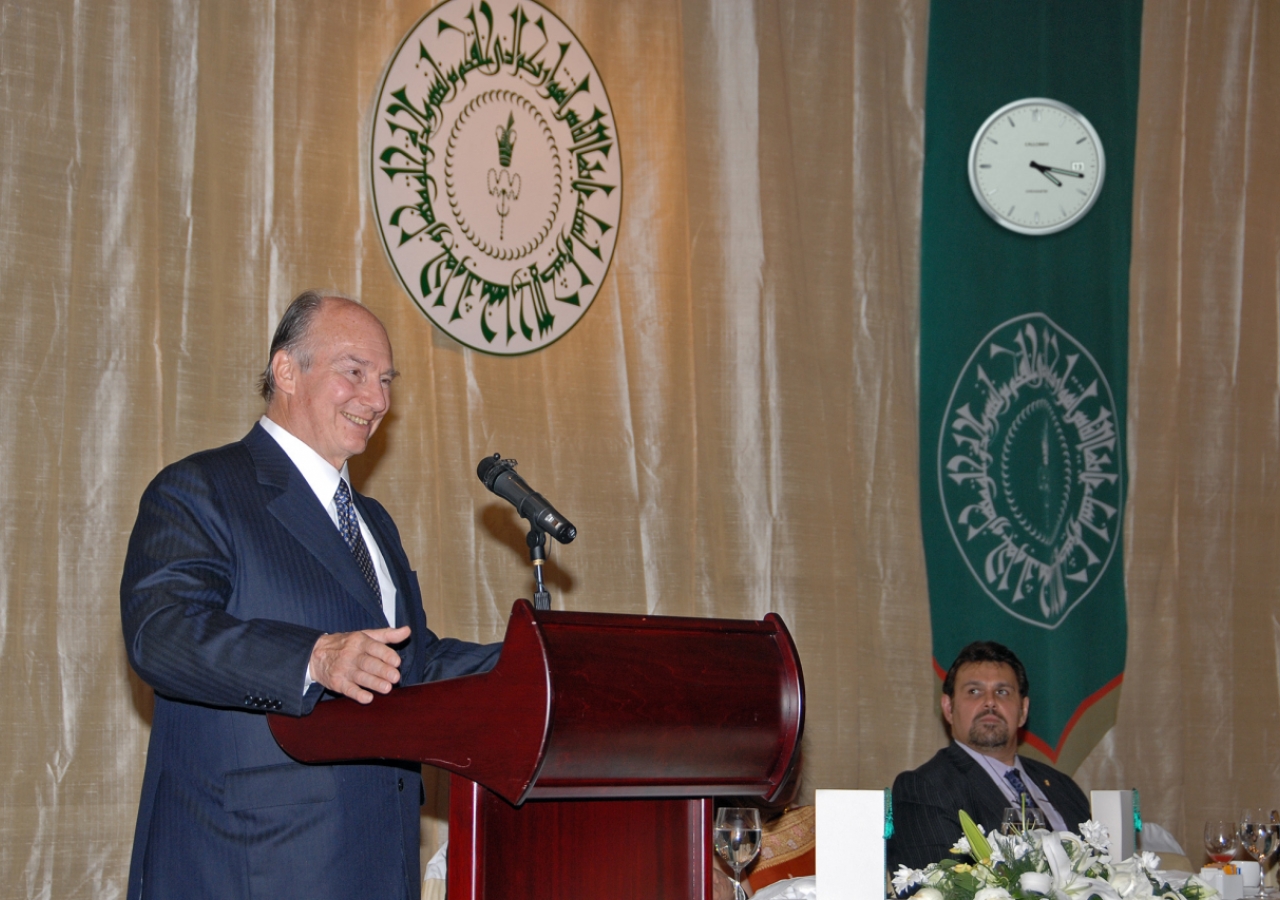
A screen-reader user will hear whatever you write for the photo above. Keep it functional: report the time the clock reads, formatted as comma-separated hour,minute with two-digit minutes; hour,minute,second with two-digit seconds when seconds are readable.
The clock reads 4,17
